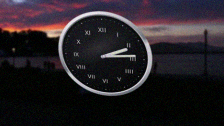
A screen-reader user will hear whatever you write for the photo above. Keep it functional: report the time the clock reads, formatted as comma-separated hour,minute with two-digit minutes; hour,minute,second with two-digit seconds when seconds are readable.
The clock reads 2,14
